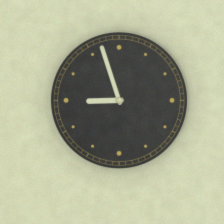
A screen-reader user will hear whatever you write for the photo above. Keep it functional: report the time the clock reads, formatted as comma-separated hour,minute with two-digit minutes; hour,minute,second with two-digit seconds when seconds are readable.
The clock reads 8,57
